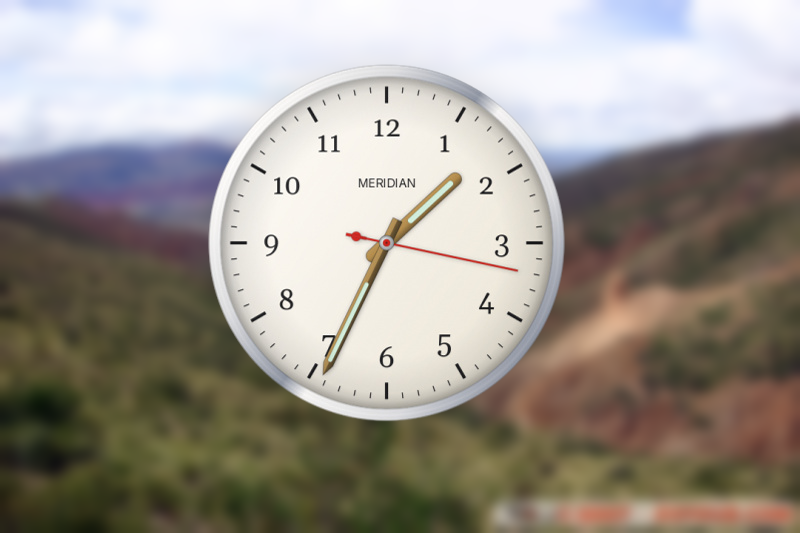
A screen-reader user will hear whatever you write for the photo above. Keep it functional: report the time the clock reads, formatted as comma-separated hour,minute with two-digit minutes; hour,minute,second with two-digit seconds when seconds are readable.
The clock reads 1,34,17
